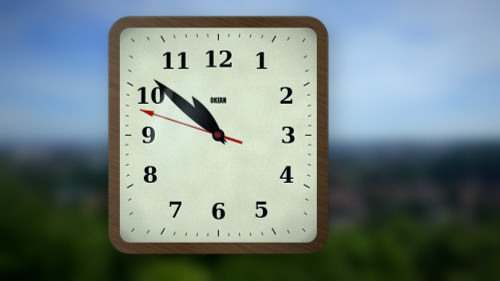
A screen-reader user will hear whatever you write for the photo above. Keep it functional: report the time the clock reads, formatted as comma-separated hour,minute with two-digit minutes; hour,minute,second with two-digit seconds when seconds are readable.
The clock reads 10,51,48
